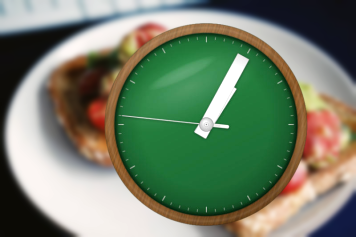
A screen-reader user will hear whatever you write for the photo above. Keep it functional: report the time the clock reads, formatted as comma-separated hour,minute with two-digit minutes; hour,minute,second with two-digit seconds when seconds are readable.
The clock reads 1,04,46
